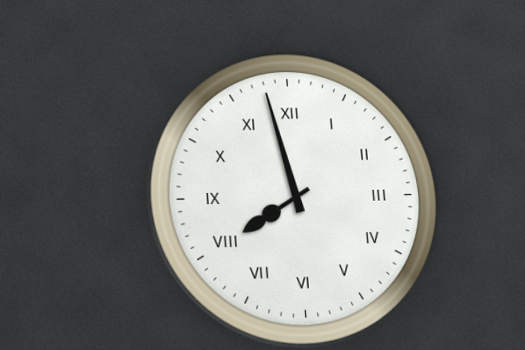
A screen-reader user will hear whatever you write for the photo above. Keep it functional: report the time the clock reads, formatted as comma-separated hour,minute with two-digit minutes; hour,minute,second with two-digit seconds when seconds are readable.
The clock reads 7,58
